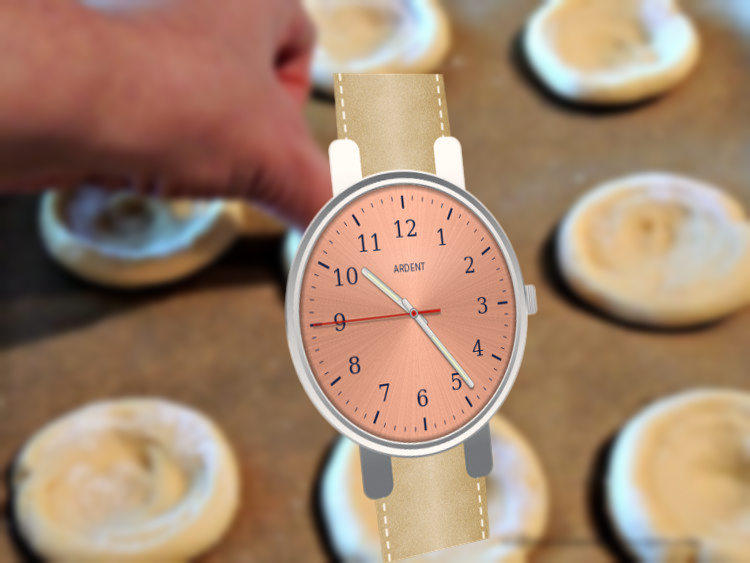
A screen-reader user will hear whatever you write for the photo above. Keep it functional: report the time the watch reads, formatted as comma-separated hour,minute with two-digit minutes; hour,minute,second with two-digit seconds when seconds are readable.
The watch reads 10,23,45
